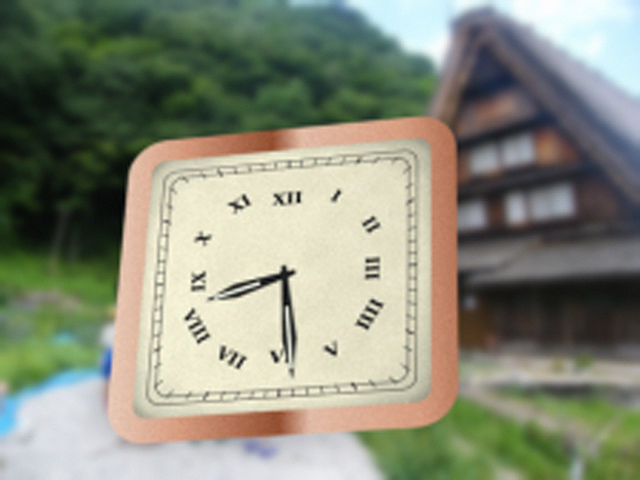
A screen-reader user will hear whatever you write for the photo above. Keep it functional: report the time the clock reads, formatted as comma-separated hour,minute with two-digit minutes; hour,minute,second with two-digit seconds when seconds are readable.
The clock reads 8,29
